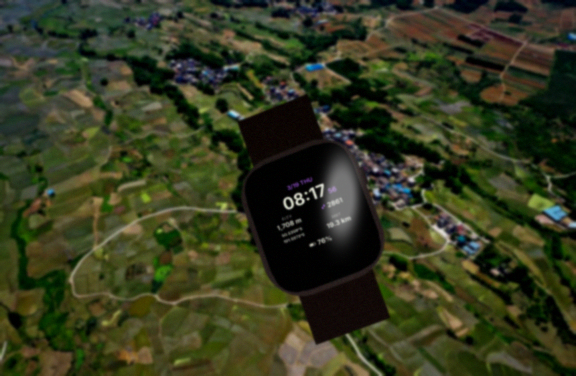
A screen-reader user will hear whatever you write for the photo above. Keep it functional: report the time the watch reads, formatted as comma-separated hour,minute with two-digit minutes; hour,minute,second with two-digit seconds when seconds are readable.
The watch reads 8,17
